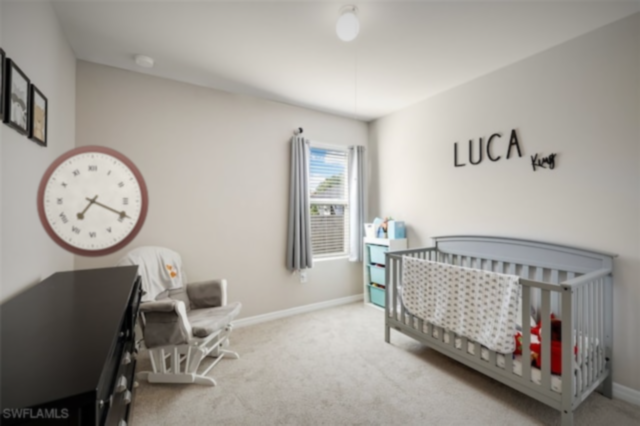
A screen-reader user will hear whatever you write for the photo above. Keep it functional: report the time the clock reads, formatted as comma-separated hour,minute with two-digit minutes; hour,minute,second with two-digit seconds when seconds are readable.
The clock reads 7,19
